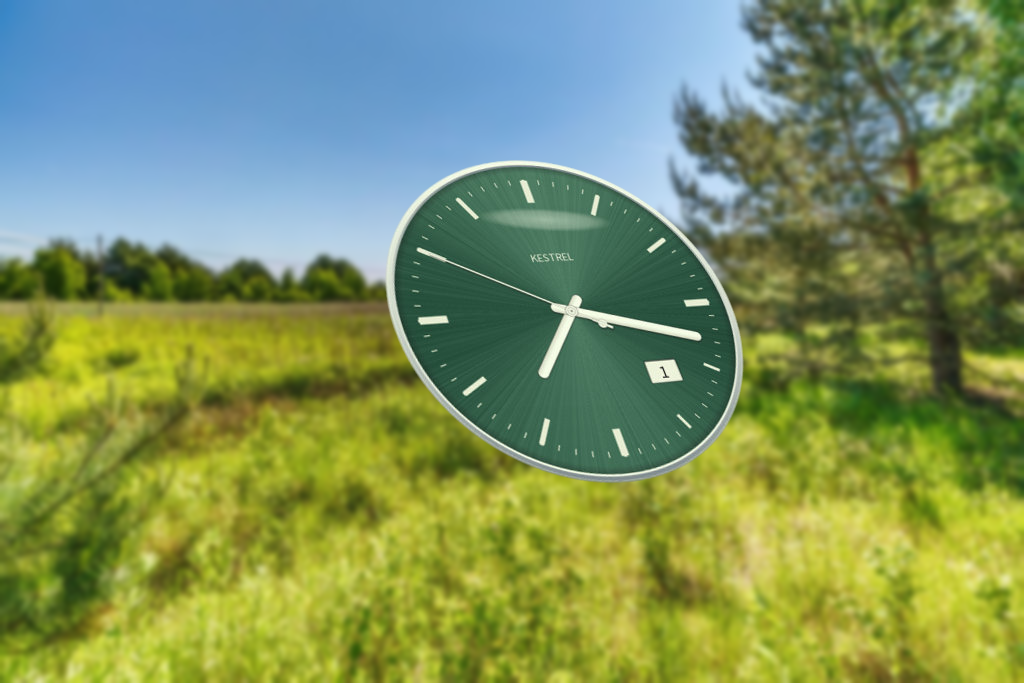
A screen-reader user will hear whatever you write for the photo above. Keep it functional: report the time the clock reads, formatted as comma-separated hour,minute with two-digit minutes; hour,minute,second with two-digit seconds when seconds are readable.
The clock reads 7,17,50
